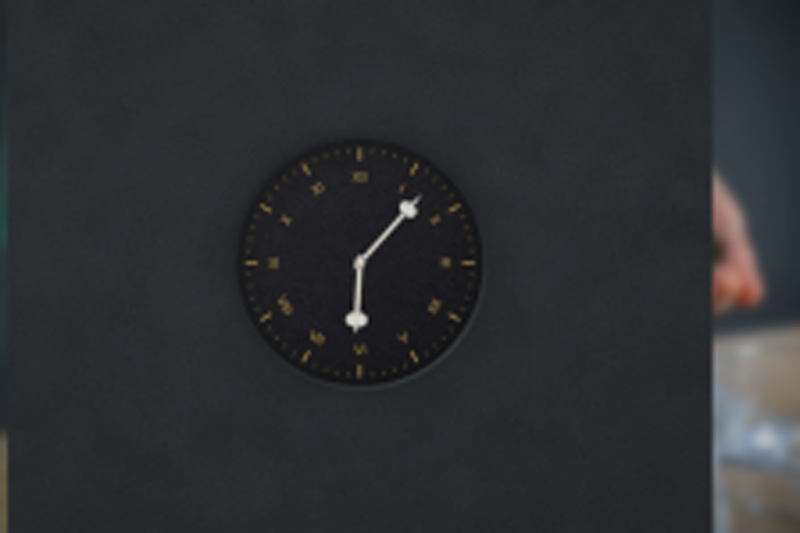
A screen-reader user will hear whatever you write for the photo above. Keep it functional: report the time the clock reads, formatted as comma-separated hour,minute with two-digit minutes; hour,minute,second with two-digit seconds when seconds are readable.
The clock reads 6,07
